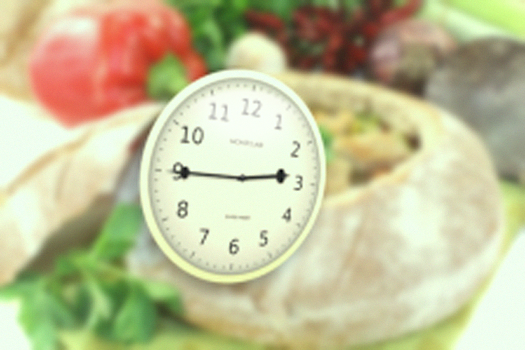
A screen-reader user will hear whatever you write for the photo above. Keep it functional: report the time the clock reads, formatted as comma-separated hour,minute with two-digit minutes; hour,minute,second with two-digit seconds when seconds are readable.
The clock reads 2,45
